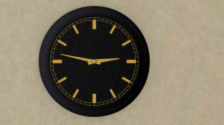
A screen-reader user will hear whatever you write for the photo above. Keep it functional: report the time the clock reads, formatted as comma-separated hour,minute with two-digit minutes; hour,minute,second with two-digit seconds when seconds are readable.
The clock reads 2,47
